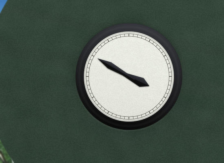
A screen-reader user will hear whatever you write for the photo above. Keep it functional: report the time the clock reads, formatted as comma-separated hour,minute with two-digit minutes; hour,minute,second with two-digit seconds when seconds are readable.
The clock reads 3,50
